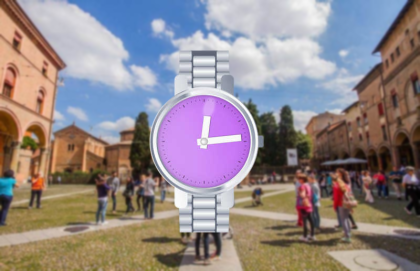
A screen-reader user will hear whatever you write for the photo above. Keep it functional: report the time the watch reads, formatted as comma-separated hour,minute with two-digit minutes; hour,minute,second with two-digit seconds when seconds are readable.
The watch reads 12,14
